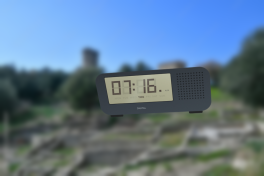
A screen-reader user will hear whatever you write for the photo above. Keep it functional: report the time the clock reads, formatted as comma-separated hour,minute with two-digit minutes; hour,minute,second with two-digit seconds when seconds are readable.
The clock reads 7,16
